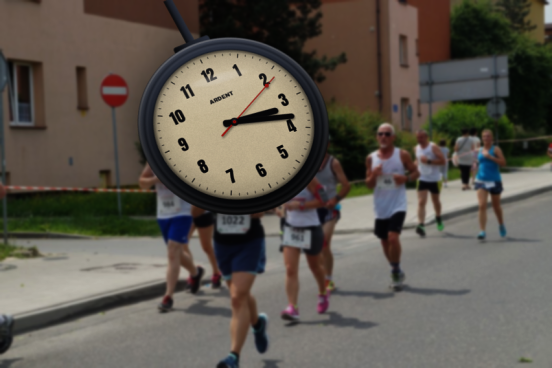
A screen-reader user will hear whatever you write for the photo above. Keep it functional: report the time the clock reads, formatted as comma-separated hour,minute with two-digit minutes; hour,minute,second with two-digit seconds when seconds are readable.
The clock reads 3,18,11
